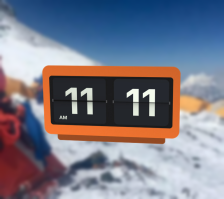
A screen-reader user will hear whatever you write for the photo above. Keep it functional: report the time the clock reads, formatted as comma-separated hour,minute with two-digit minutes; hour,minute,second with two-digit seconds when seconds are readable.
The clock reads 11,11
